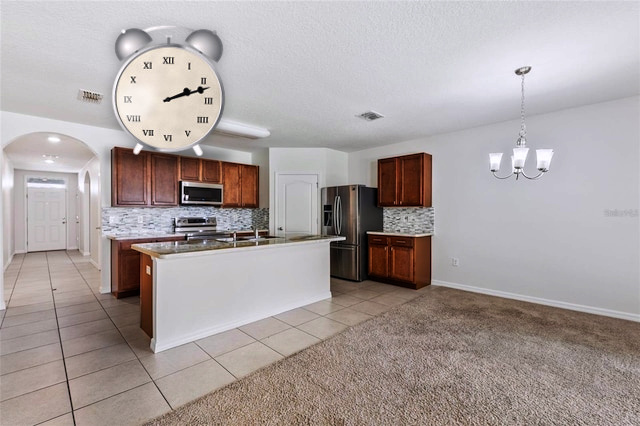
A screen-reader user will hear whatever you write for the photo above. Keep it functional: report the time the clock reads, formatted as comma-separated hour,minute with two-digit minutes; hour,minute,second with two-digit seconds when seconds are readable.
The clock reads 2,12
